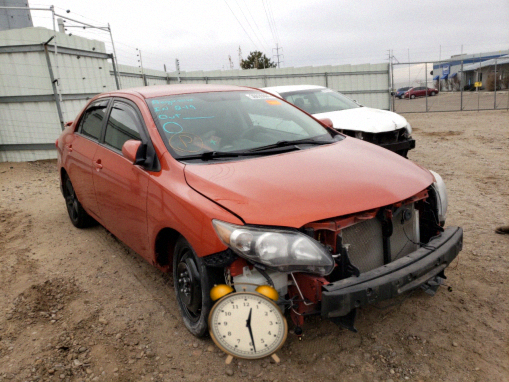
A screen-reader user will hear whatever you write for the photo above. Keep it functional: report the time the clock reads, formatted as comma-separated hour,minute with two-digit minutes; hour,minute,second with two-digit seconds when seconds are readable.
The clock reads 12,29
